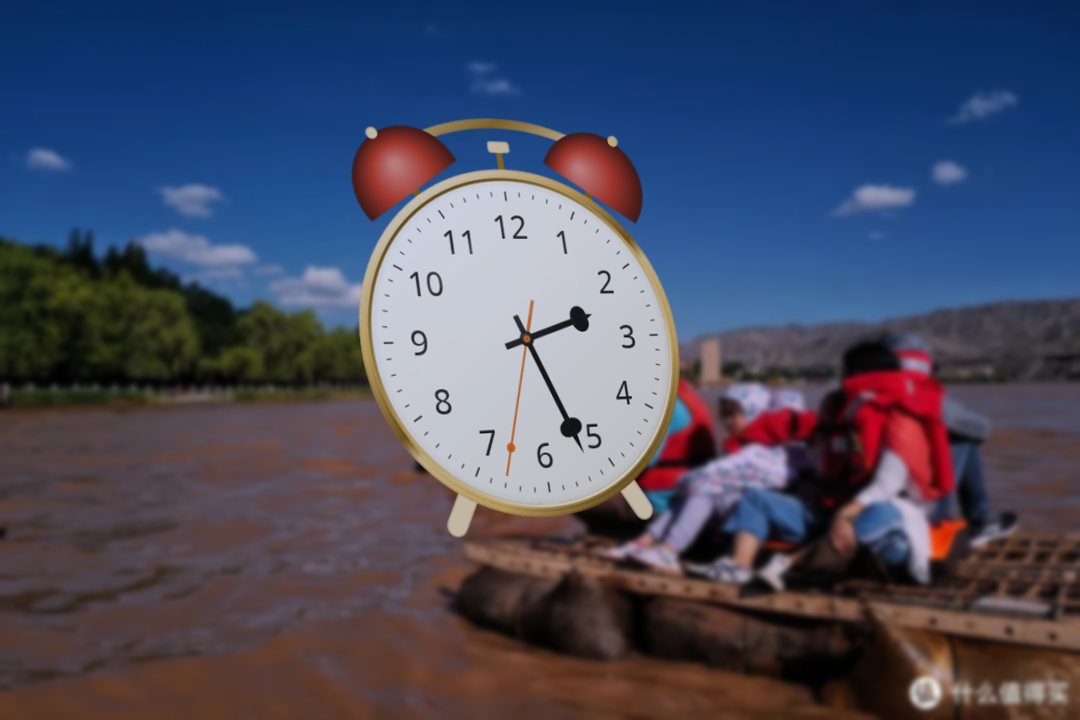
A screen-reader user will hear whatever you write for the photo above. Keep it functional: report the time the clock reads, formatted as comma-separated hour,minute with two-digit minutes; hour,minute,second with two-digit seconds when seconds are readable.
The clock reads 2,26,33
